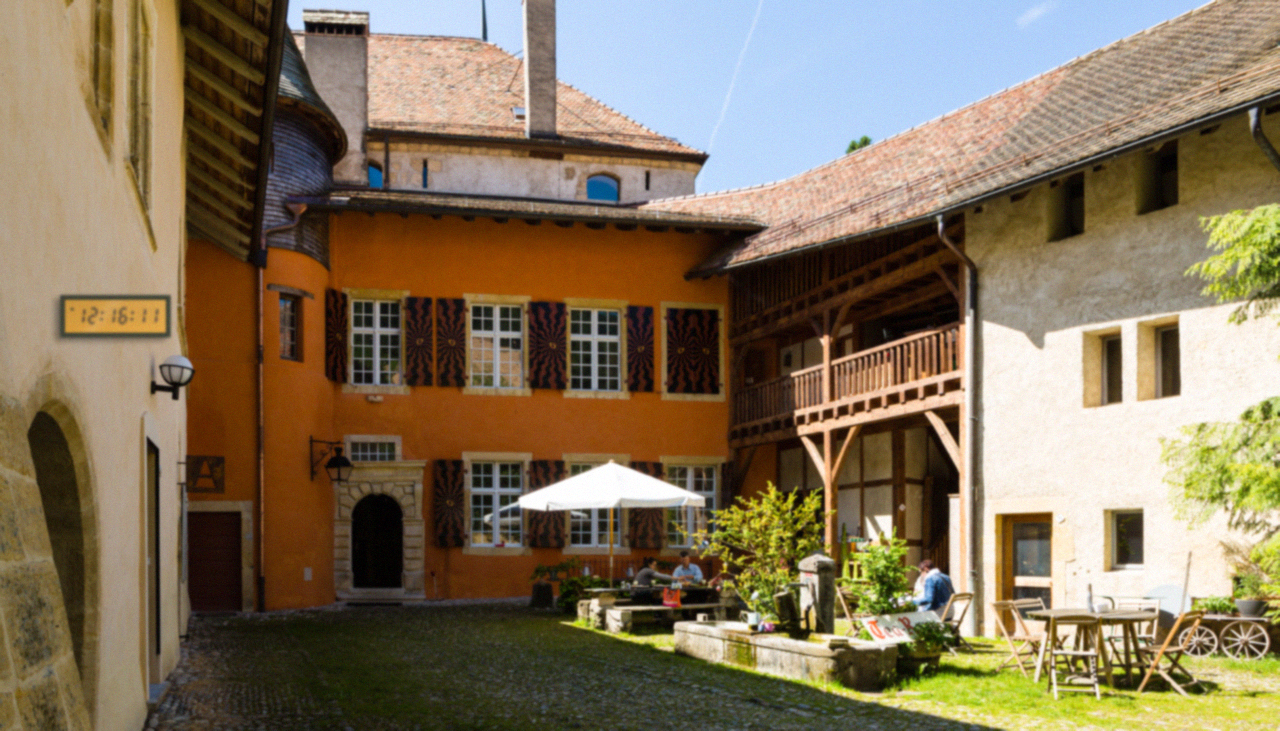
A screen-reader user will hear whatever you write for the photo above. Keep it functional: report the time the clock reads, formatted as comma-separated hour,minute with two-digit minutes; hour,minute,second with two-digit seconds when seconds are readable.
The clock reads 12,16,11
